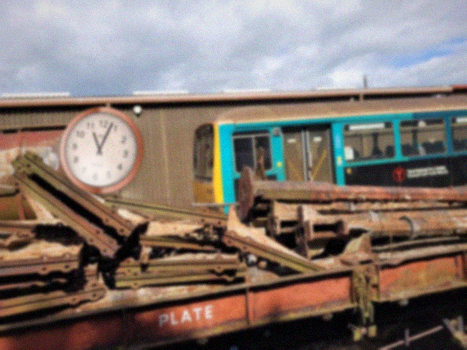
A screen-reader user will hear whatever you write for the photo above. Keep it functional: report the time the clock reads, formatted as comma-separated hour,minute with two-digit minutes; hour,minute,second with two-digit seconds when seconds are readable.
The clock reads 11,03
